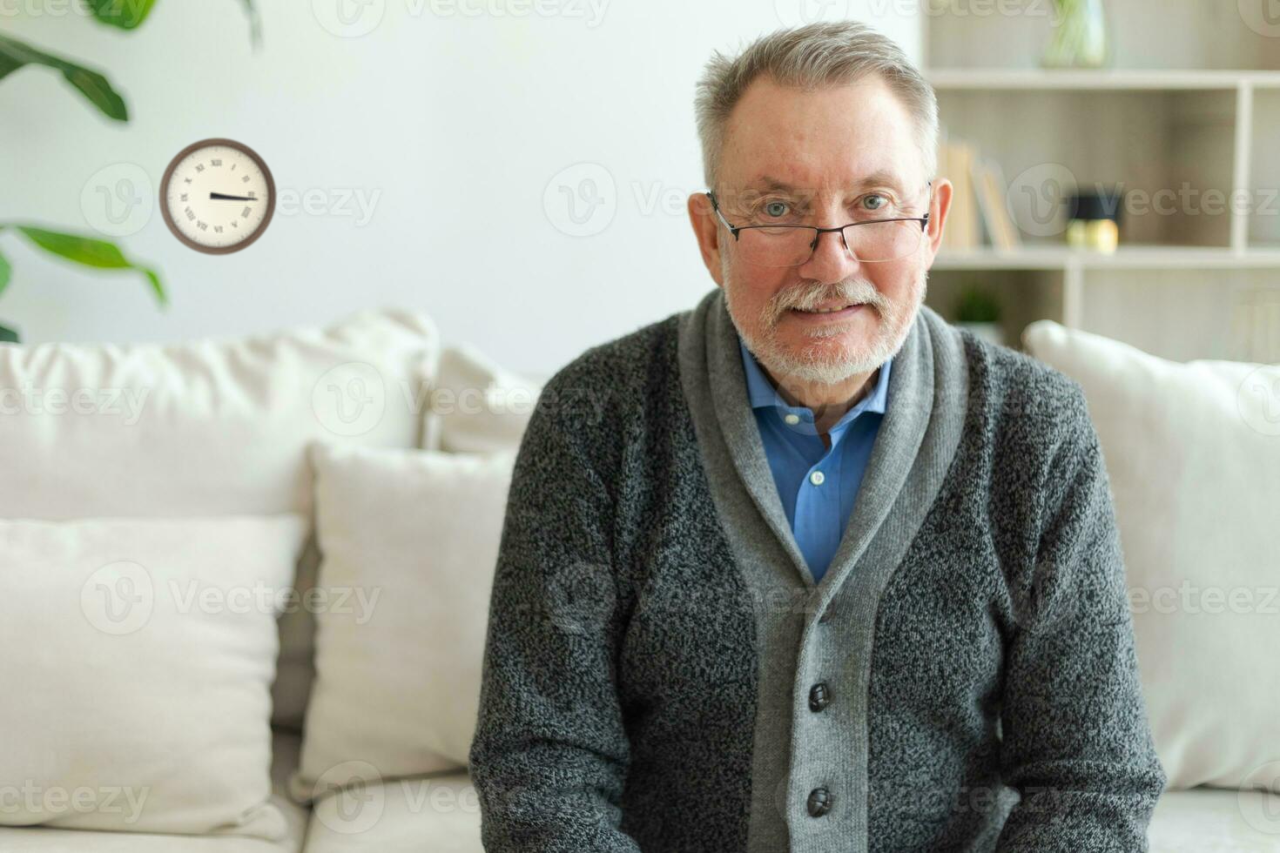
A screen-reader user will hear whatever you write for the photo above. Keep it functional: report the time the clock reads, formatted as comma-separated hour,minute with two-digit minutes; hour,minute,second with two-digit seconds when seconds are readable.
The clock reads 3,16
